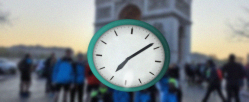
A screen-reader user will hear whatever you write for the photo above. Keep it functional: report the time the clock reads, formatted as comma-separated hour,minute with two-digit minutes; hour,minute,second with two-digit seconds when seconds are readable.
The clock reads 7,08
